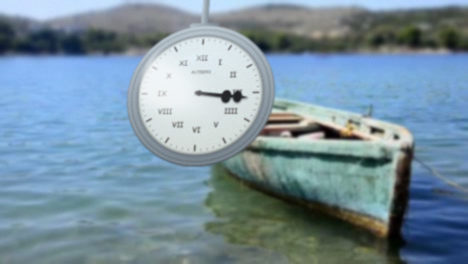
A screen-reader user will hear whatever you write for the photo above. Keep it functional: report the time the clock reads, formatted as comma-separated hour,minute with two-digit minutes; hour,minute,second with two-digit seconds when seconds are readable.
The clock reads 3,16
